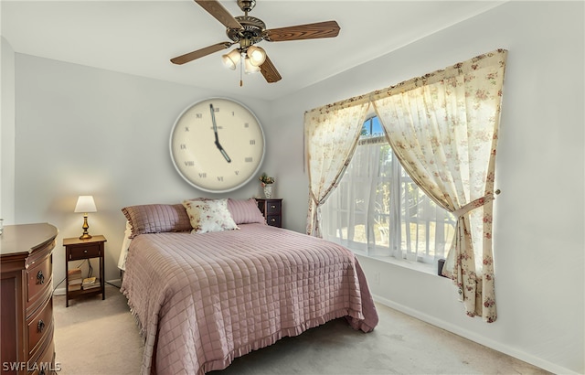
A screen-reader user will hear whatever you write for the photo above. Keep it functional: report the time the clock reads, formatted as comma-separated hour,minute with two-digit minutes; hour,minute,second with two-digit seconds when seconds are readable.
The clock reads 4,59
